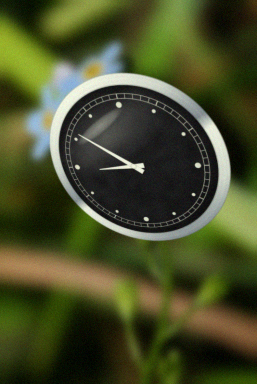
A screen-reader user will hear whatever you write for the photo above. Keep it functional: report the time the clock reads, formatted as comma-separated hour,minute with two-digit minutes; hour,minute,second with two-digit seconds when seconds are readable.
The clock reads 8,51
